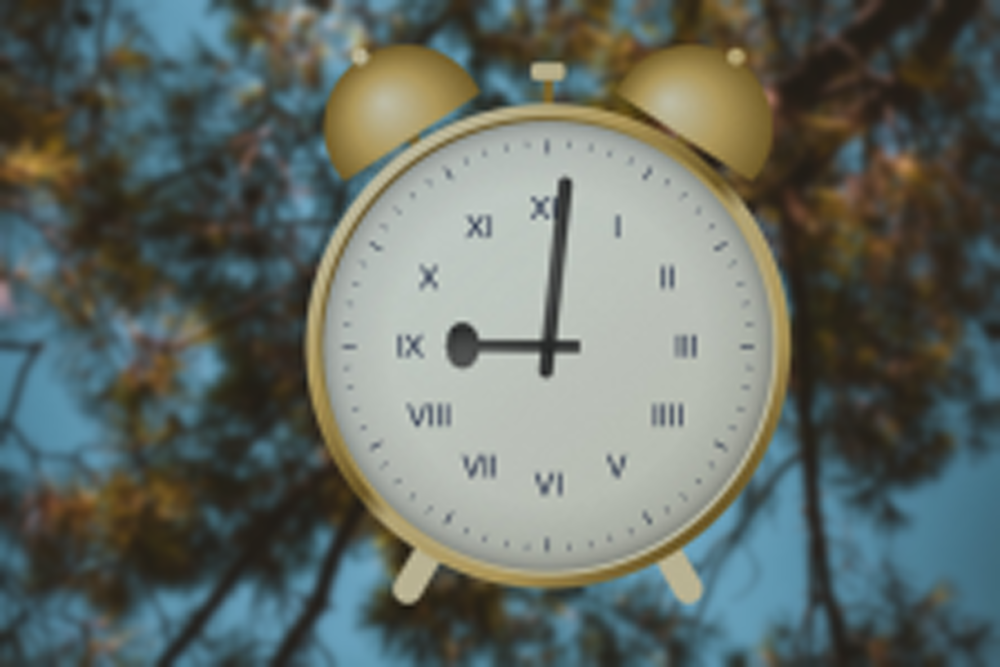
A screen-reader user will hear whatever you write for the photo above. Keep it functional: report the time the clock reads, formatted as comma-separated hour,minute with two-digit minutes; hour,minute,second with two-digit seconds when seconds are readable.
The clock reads 9,01
